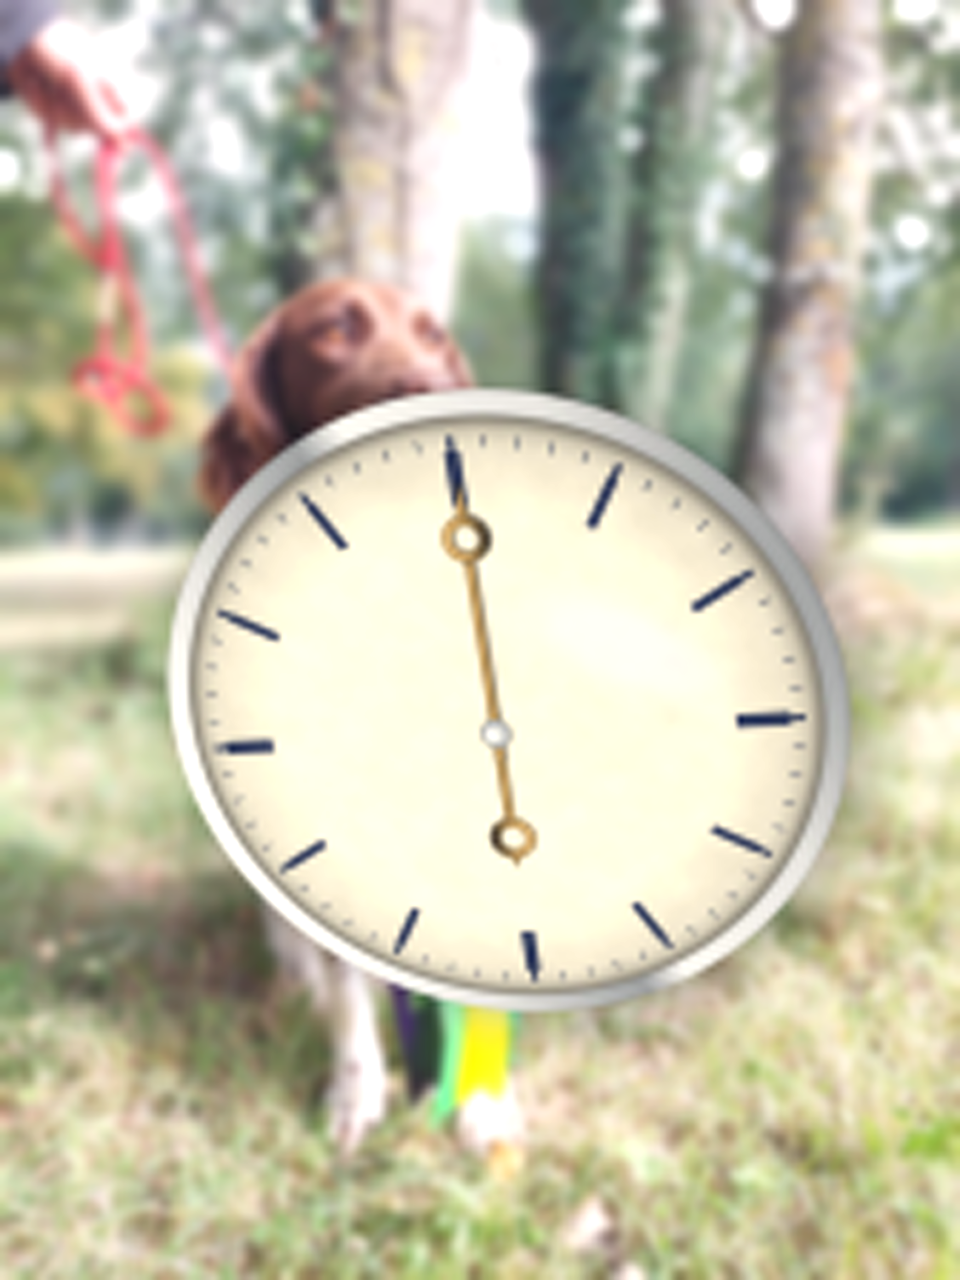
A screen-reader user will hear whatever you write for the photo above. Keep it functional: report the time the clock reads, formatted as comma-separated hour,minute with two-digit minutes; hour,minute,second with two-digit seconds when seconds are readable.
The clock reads 6,00
